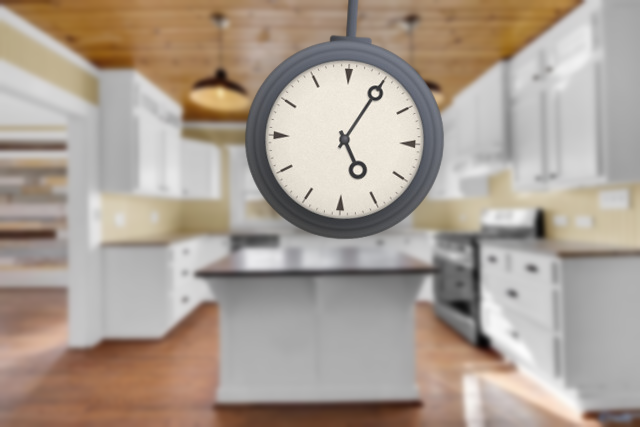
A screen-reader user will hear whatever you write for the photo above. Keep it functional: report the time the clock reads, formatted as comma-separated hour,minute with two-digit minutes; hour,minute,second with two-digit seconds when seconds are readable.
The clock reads 5,05
